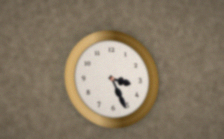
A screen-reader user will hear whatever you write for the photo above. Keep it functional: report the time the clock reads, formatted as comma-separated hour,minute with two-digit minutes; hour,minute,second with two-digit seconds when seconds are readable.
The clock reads 3,26
